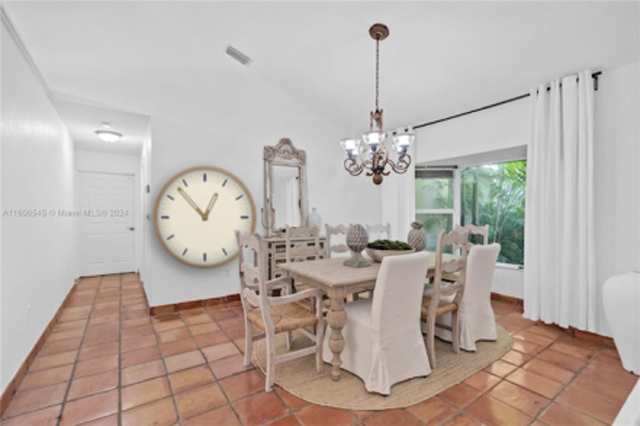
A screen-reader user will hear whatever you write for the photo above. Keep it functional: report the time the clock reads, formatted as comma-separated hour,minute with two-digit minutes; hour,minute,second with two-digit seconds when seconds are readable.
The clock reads 12,53
